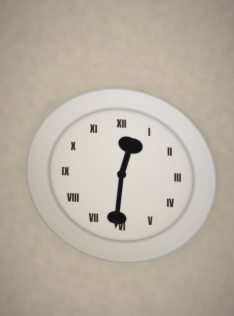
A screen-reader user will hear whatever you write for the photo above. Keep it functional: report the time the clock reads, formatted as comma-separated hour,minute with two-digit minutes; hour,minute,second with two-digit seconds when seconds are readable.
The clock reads 12,31
